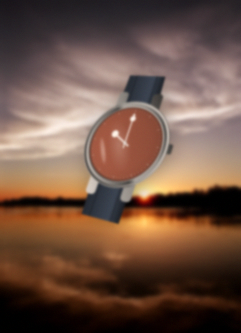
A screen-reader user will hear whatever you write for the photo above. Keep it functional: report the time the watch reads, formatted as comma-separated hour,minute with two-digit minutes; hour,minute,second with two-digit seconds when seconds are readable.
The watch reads 10,00
